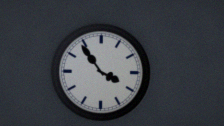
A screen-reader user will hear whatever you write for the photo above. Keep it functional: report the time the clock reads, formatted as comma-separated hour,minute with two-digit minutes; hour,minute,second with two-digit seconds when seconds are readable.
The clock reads 3,54
